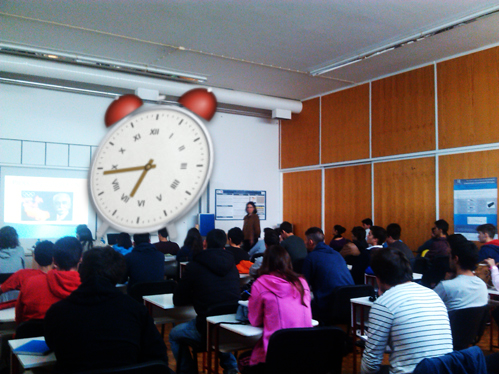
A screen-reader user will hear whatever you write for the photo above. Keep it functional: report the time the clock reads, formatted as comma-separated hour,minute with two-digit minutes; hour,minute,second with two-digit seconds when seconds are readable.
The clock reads 6,44
